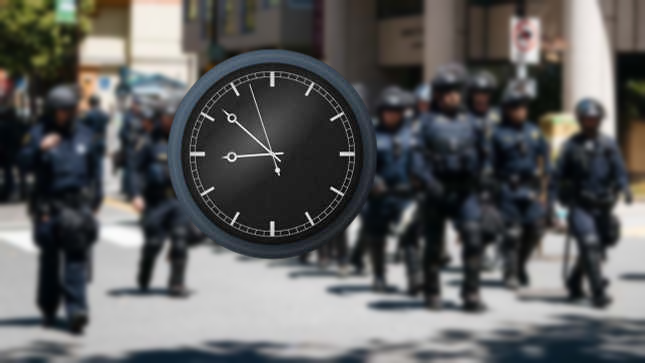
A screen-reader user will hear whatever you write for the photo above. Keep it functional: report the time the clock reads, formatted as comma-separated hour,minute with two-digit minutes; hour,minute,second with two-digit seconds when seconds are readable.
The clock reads 8,51,57
